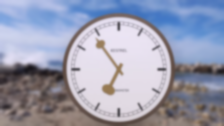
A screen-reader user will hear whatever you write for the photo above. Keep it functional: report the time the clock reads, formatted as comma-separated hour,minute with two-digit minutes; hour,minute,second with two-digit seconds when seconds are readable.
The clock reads 6,54
